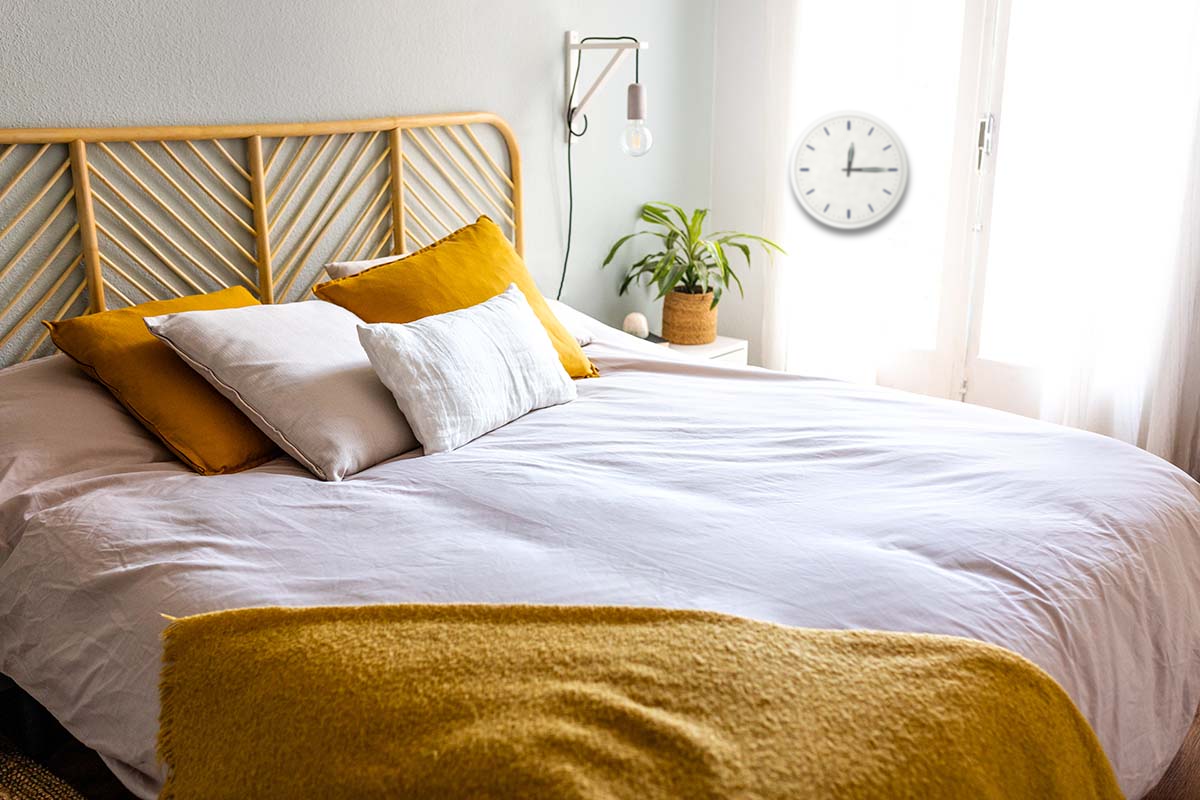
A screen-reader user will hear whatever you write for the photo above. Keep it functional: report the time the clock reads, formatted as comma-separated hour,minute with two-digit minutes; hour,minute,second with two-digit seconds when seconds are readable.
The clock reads 12,15
